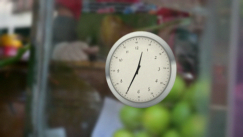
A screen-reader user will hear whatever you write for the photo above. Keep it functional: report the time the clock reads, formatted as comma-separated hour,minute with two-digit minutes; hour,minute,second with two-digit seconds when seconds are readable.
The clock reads 12,35
